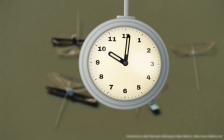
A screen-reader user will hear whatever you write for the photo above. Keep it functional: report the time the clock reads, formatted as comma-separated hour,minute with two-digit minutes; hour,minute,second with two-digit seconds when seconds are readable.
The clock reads 10,01
